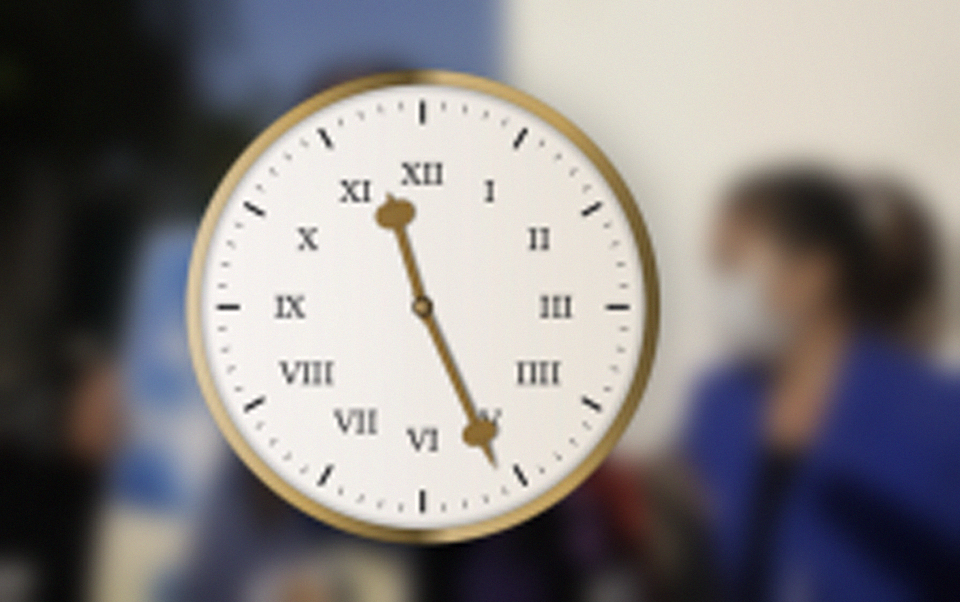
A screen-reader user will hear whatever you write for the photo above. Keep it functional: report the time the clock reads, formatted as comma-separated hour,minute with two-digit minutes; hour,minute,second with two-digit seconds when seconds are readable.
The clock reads 11,26
